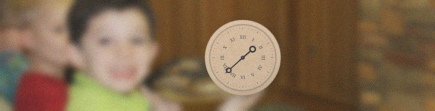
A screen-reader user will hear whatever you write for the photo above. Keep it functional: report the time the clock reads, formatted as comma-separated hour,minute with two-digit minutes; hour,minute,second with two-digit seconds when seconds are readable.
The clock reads 1,38
